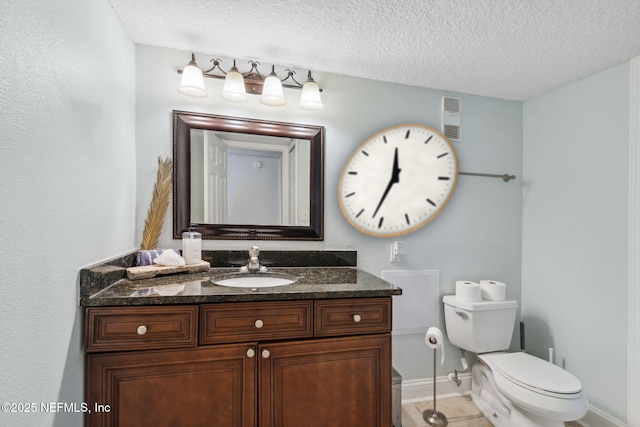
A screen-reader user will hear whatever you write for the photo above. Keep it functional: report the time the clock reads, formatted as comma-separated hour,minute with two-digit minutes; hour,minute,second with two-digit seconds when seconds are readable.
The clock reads 11,32
